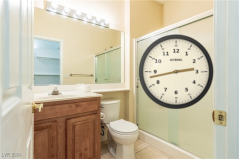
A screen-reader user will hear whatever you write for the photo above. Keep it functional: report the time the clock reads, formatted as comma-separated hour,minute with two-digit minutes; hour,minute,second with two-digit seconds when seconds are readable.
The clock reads 2,43
